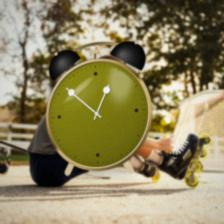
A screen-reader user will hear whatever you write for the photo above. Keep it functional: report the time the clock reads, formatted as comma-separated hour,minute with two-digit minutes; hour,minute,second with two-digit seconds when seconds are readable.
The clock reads 12,52
